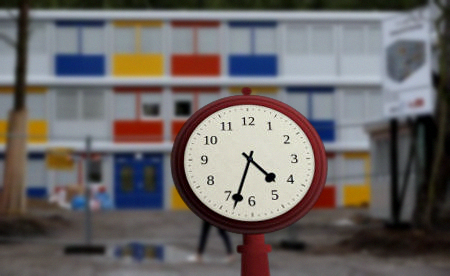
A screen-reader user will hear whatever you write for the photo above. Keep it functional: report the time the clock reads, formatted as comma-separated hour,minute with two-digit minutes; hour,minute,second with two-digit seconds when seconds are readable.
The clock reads 4,33
